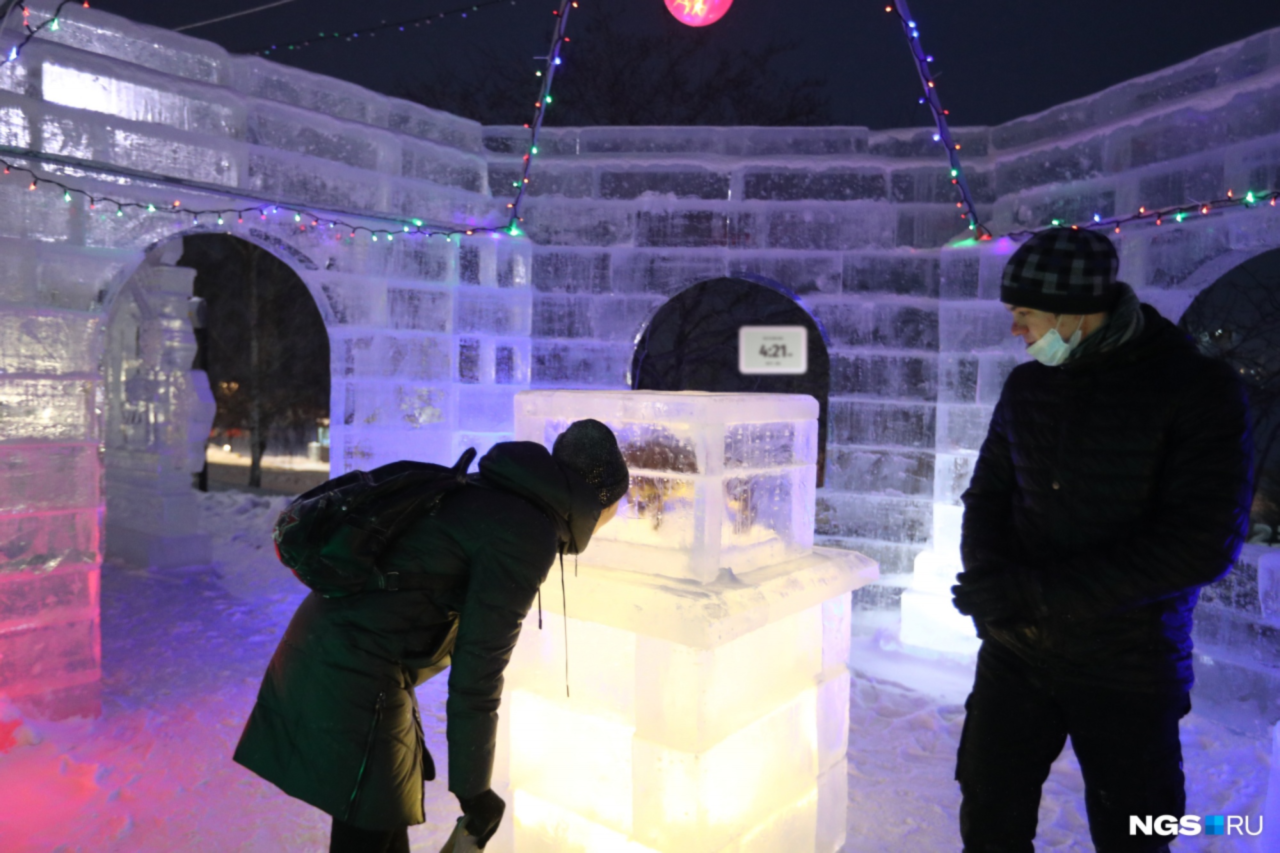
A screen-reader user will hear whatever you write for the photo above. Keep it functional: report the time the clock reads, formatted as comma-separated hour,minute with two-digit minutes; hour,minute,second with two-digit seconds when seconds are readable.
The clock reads 4,21
